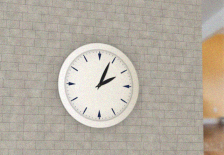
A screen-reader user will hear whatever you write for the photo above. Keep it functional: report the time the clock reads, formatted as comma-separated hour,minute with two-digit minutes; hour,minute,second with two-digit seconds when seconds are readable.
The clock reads 2,04
